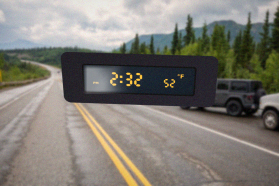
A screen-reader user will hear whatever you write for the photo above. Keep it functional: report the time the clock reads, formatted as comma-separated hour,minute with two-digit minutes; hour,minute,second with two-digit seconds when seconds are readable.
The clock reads 2,32
